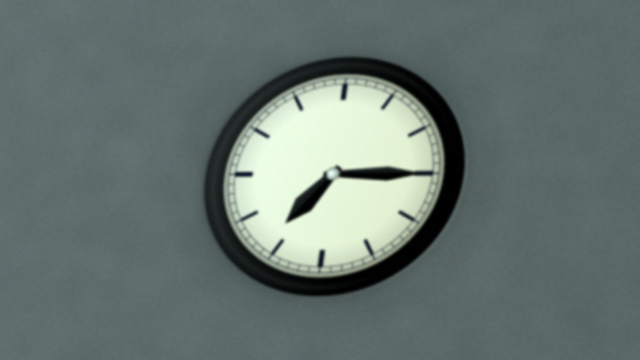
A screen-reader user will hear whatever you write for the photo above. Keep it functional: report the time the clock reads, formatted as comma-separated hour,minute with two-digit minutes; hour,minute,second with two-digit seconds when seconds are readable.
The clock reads 7,15
